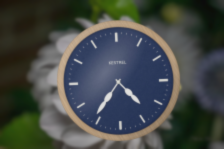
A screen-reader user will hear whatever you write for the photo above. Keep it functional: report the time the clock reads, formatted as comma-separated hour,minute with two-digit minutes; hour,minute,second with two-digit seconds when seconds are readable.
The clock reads 4,36
